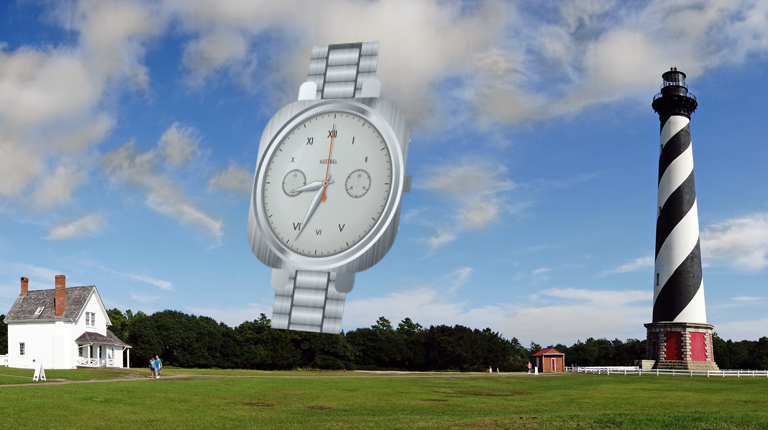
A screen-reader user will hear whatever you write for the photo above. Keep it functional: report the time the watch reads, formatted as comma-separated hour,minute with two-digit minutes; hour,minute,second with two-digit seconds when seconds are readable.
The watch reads 8,34
